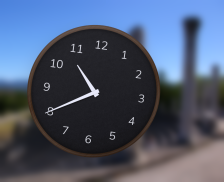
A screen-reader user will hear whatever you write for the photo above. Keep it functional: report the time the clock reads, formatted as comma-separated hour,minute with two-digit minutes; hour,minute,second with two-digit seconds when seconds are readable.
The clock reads 10,40
